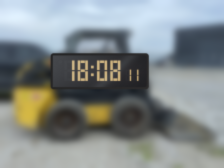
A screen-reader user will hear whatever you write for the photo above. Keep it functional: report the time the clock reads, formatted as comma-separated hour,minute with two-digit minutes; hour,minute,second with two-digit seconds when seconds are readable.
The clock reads 18,08,11
